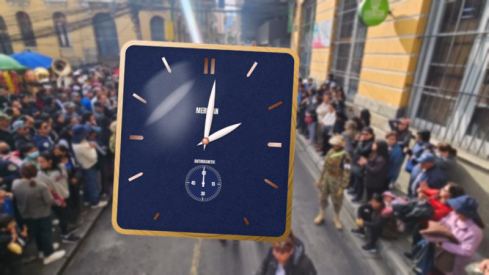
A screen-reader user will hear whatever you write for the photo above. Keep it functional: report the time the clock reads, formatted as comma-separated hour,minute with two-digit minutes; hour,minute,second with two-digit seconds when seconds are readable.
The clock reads 2,01
